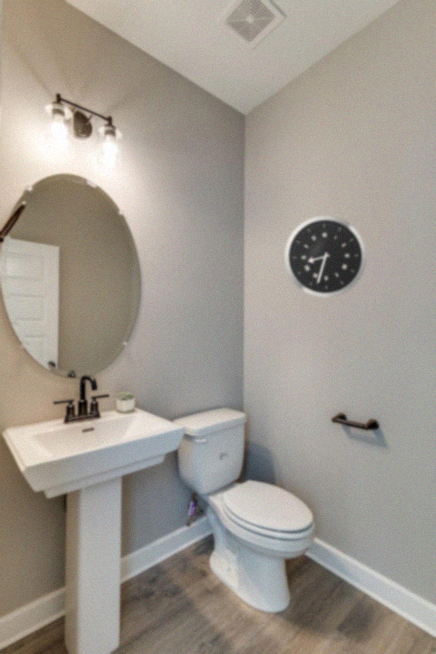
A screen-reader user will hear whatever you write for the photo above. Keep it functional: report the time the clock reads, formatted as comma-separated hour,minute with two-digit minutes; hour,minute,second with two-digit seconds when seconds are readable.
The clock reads 8,33
